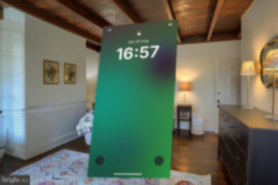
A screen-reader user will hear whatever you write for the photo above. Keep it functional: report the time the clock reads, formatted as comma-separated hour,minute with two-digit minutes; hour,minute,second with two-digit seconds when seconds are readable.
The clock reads 16,57
